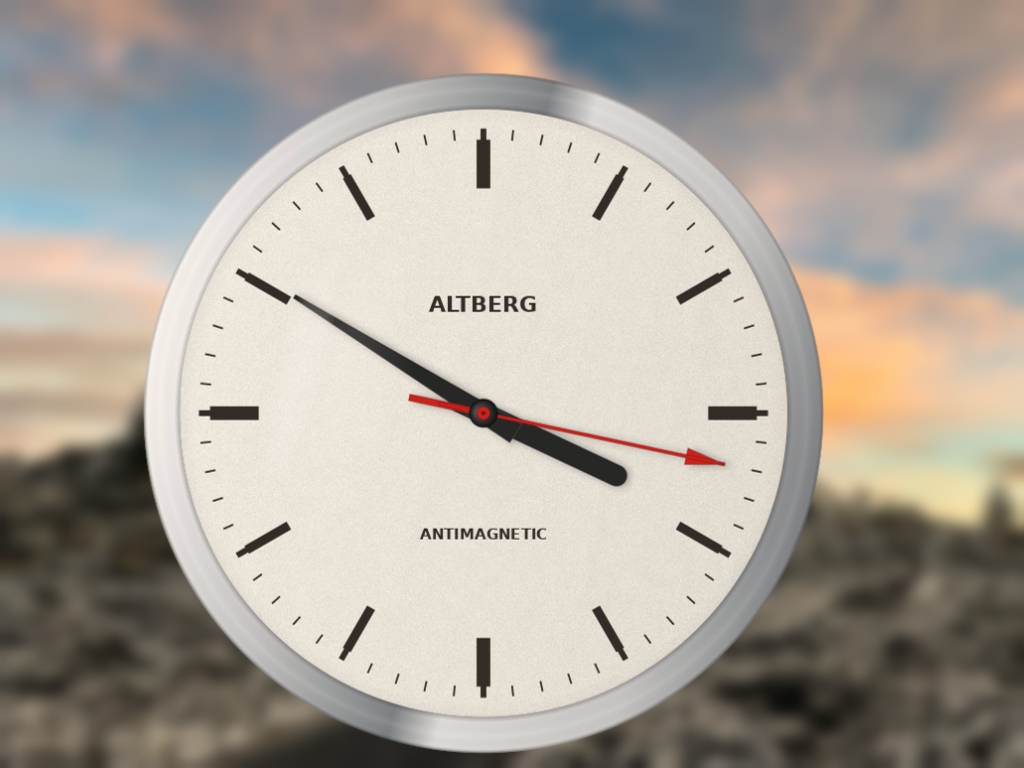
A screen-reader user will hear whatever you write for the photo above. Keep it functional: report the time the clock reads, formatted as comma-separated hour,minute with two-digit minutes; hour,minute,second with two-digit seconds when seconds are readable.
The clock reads 3,50,17
